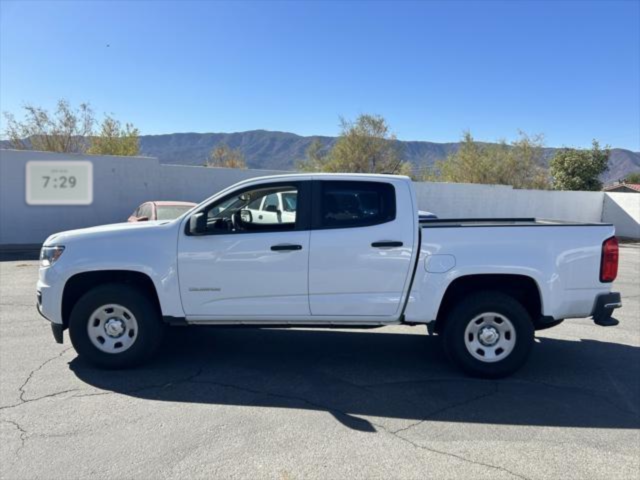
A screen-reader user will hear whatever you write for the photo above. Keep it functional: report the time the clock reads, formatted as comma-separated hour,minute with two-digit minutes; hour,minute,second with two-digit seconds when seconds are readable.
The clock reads 7,29
